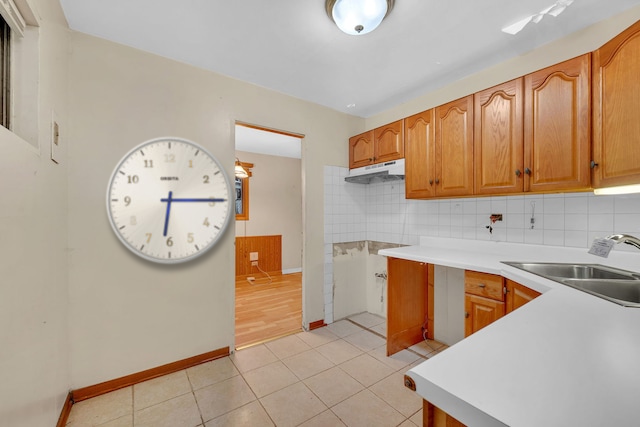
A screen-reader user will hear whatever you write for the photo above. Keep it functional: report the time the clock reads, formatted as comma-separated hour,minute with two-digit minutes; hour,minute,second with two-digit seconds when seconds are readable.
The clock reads 6,15
